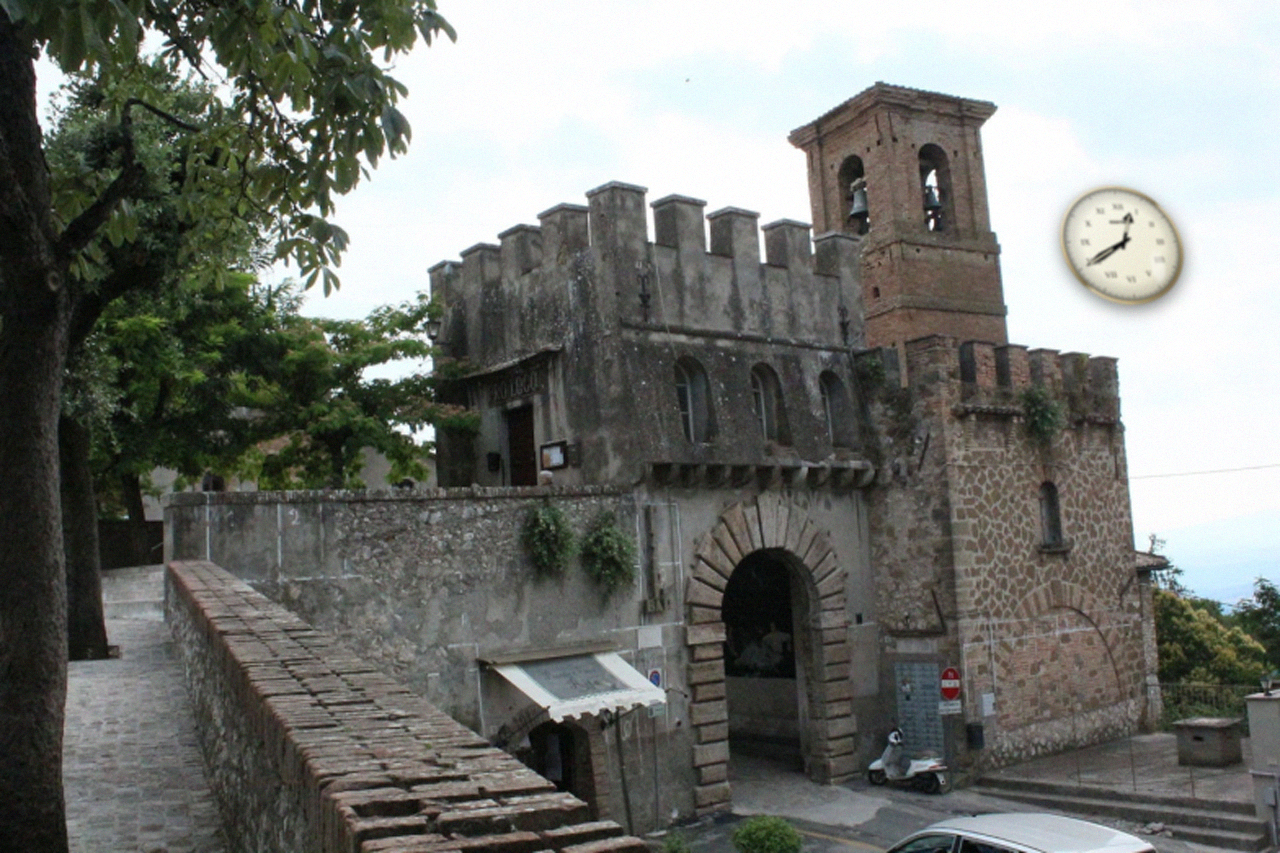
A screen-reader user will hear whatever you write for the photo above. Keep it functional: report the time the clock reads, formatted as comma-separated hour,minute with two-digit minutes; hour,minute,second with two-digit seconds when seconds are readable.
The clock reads 12,40
